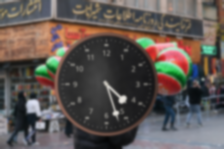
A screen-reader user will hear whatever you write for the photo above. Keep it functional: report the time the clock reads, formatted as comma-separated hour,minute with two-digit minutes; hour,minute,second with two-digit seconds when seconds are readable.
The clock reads 4,27
